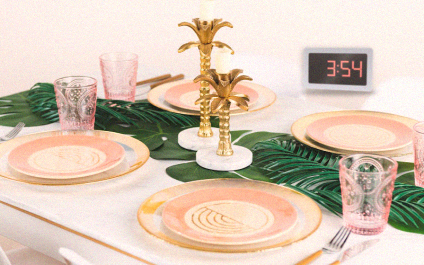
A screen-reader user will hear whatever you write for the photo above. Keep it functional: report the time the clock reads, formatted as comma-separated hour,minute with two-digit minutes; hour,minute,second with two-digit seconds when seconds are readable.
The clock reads 3,54
